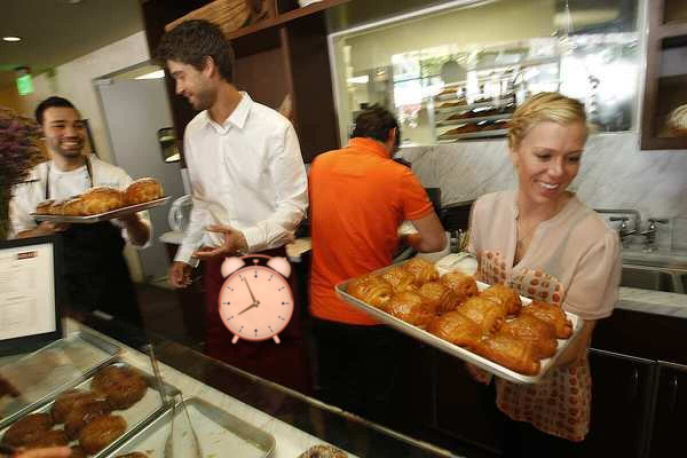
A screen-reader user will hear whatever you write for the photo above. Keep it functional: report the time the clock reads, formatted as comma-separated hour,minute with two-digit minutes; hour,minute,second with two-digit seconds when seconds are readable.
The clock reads 7,56
